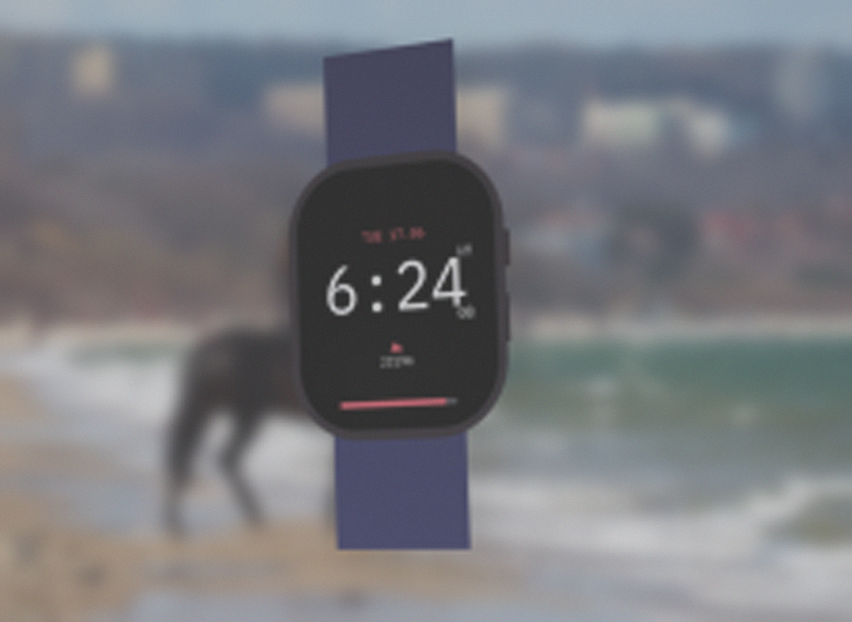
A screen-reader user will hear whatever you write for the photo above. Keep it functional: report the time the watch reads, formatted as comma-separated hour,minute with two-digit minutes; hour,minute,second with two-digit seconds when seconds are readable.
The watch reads 6,24
